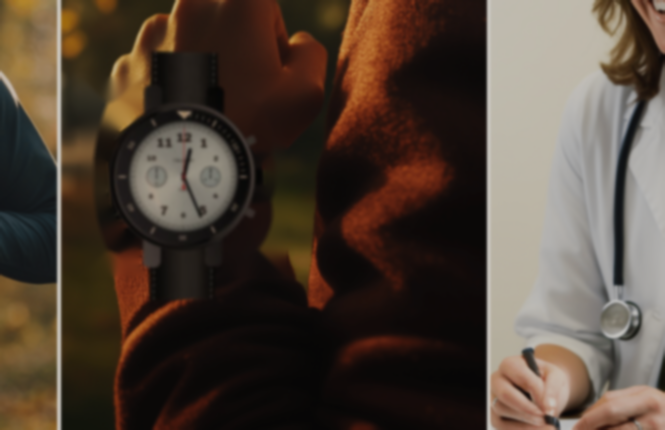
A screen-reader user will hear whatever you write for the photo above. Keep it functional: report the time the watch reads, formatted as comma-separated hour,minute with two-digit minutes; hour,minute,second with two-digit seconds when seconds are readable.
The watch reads 12,26
